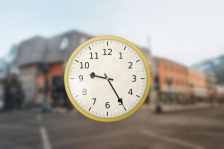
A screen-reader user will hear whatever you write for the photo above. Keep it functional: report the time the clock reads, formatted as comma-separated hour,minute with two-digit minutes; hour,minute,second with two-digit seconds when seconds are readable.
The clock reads 9,25
